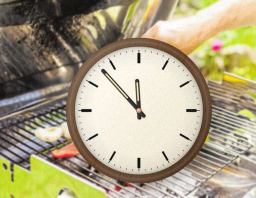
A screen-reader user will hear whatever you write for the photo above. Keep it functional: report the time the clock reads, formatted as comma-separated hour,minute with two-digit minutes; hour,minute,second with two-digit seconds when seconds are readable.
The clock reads 11,53
